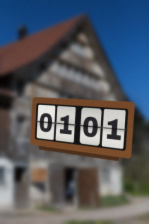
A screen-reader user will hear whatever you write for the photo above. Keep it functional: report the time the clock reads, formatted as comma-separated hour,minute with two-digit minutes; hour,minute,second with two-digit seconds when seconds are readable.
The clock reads 1,01
